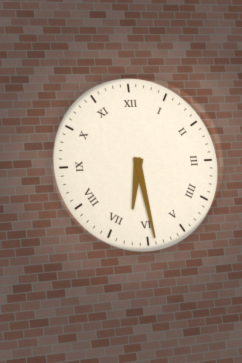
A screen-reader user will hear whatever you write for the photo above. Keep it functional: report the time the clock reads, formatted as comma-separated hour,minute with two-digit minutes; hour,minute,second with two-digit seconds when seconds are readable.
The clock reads 6,29
